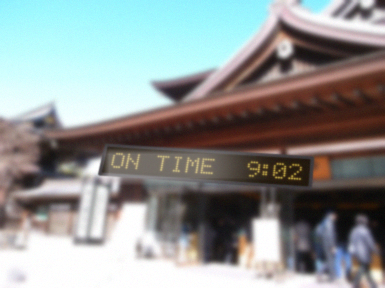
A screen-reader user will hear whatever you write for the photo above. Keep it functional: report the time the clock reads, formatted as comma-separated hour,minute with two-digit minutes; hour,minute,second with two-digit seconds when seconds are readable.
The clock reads 9,02
